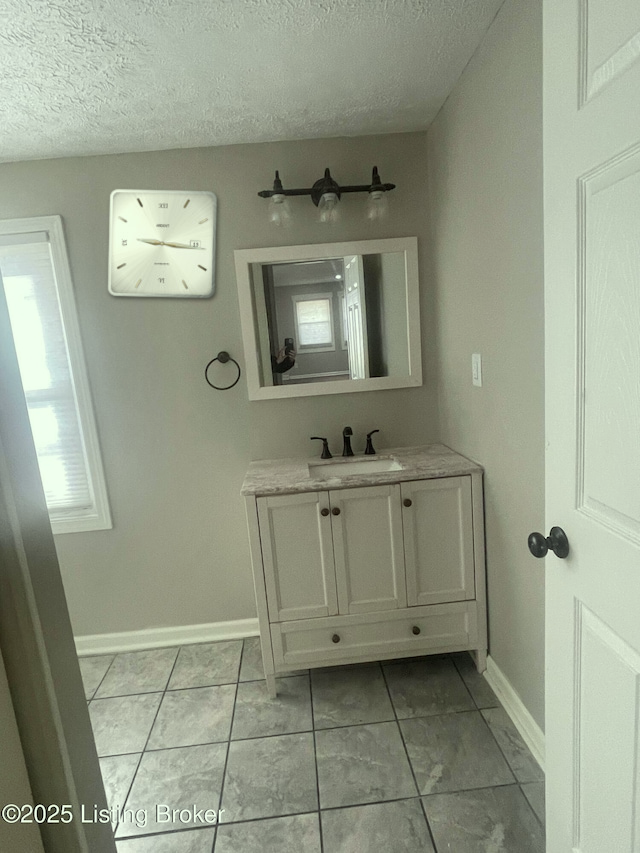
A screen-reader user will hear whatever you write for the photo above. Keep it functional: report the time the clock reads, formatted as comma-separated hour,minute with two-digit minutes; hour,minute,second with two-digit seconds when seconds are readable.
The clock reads 9,16
